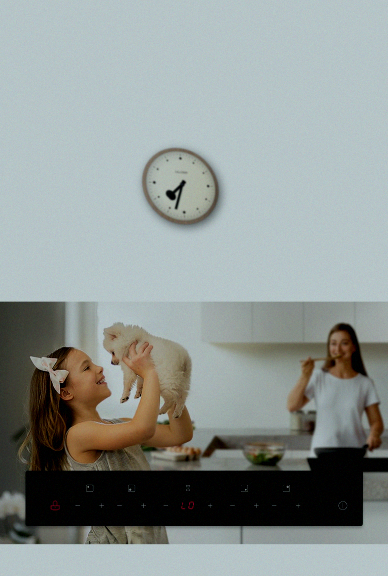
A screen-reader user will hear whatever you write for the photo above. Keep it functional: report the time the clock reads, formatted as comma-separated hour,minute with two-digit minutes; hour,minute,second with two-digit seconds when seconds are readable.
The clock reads 7,33
